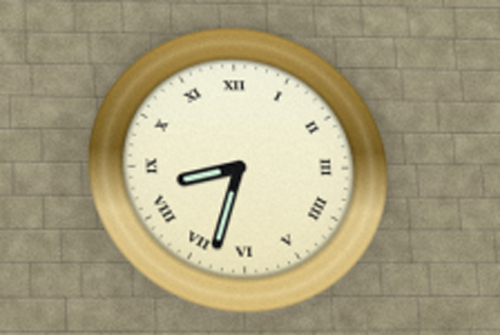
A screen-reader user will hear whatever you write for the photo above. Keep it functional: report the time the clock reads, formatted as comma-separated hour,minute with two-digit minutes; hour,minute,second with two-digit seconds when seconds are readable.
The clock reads 8,33
